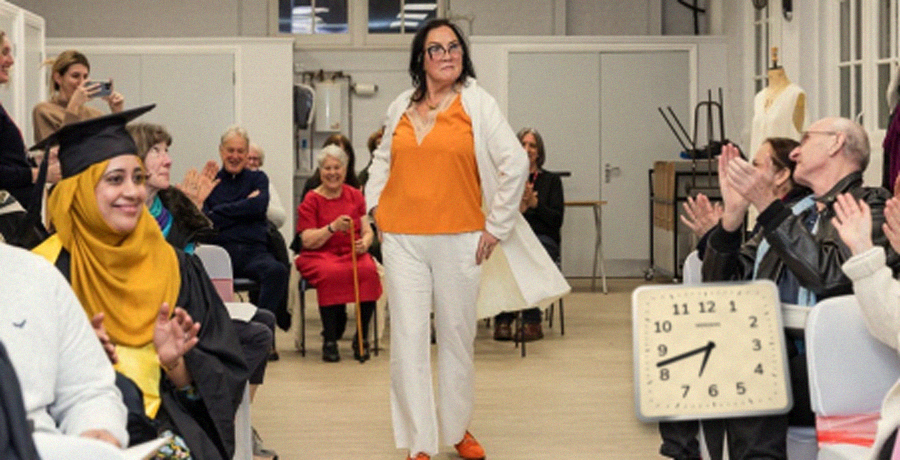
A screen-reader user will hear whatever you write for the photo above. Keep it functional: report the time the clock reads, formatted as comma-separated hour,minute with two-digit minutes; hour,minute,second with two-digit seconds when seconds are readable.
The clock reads 6,42
